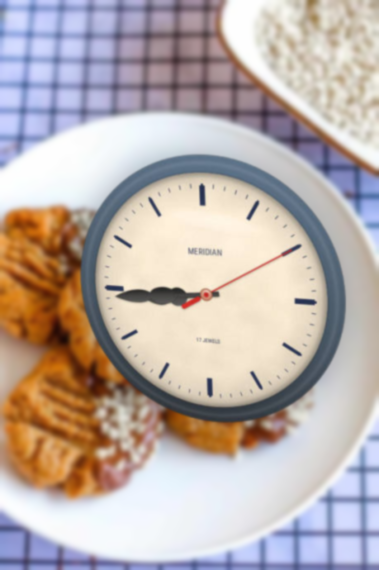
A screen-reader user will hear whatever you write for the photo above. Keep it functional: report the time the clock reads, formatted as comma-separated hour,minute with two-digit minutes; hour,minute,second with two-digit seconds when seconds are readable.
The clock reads 8,44,10
